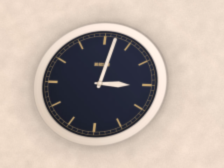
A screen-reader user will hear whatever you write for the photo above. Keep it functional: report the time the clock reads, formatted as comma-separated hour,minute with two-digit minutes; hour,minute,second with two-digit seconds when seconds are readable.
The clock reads 3,02
